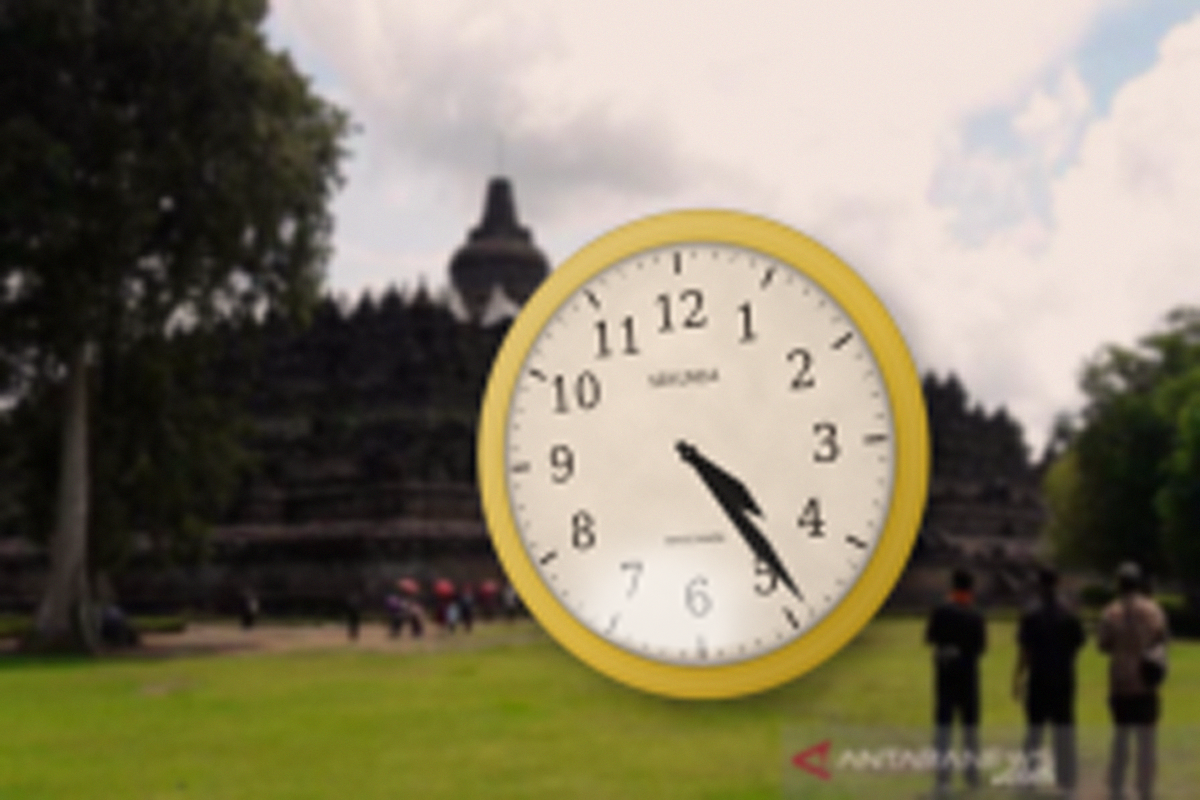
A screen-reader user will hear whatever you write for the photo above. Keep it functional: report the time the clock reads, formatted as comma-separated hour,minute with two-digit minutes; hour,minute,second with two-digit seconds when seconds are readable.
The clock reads 4,24
